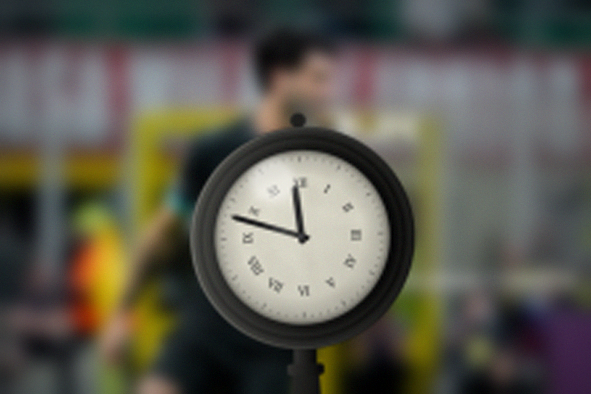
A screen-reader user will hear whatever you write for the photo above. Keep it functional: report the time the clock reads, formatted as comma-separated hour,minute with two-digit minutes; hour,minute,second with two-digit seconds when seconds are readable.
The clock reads 11,48
